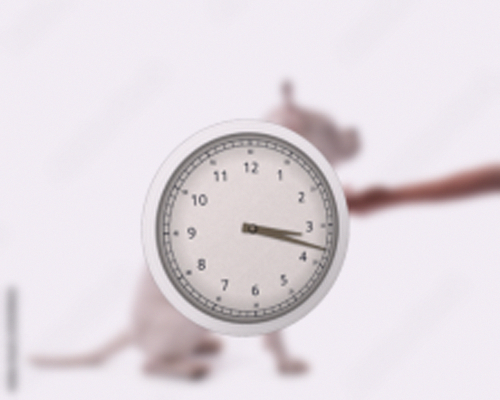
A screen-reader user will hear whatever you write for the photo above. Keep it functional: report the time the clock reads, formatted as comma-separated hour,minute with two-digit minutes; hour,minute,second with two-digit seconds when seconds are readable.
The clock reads 3,18
